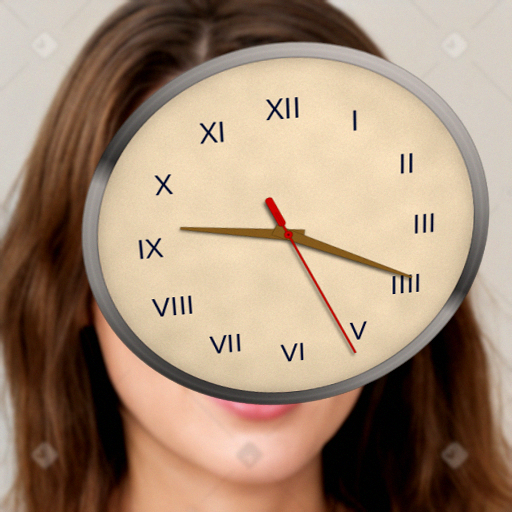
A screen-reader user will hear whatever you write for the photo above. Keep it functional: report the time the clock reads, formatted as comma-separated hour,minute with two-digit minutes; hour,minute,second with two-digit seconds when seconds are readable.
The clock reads 9,19,26
